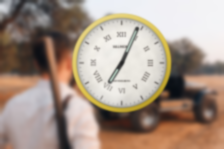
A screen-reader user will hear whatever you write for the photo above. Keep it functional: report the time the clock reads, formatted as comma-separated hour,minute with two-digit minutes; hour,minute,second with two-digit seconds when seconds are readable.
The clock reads 7,04
